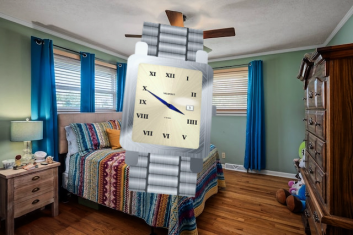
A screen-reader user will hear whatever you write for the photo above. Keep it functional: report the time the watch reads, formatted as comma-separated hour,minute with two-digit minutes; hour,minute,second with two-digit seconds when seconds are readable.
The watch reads 3,50
